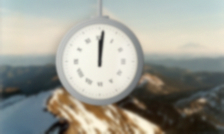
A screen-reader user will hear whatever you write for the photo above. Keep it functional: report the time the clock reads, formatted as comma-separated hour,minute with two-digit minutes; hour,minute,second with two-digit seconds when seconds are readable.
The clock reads 12,01
